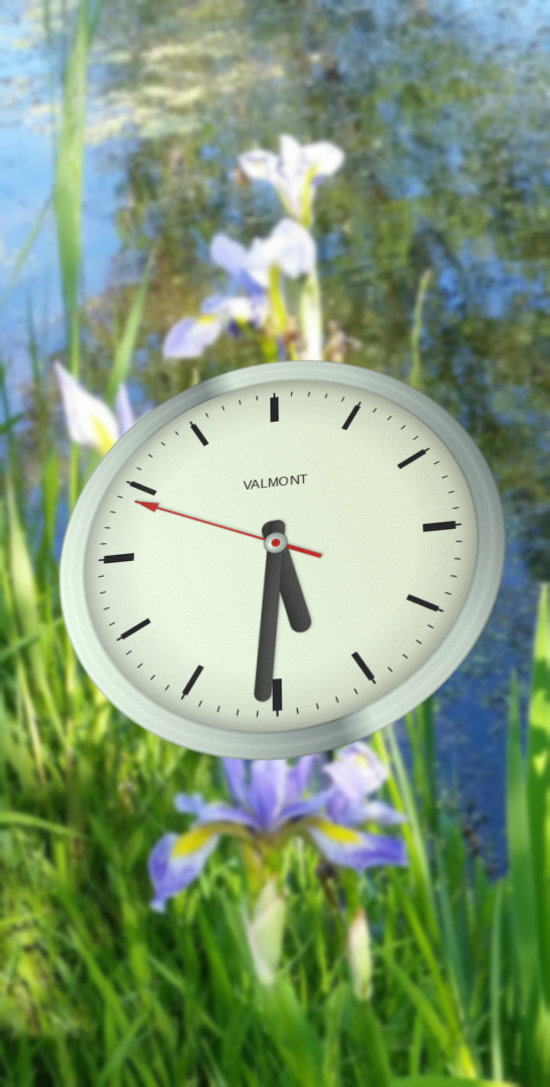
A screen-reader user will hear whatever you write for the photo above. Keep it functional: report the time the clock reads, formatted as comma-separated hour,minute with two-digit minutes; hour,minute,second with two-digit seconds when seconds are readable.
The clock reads 5,30,49
